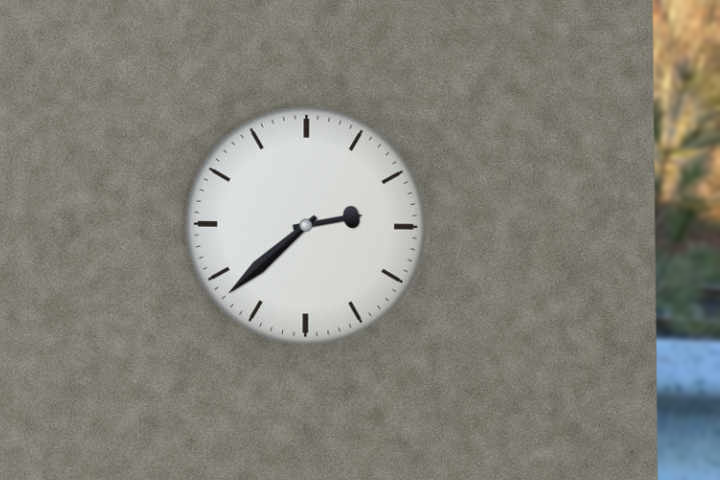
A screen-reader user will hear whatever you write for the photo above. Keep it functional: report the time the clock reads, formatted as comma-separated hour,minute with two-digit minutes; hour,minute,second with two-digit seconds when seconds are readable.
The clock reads 2,38
